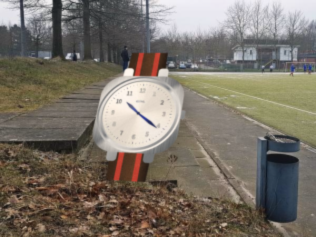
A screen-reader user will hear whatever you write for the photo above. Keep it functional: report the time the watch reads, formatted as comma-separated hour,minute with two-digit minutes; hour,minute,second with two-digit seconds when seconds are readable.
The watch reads 10,21
